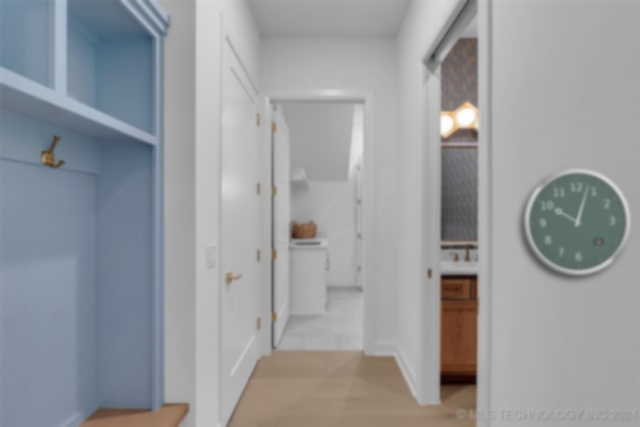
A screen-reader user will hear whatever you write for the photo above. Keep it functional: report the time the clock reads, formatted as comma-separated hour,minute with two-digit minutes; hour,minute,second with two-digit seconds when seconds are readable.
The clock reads 10,03
